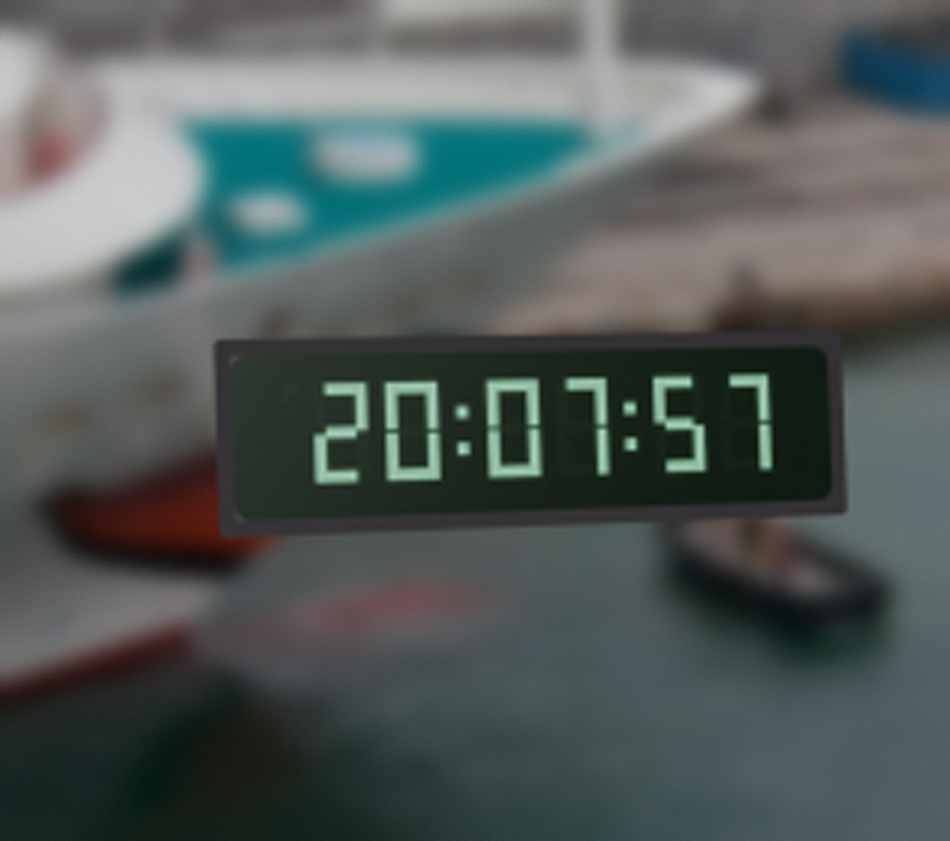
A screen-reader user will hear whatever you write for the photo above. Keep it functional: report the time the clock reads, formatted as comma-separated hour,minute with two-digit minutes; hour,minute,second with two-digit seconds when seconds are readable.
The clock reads 20,07,57
